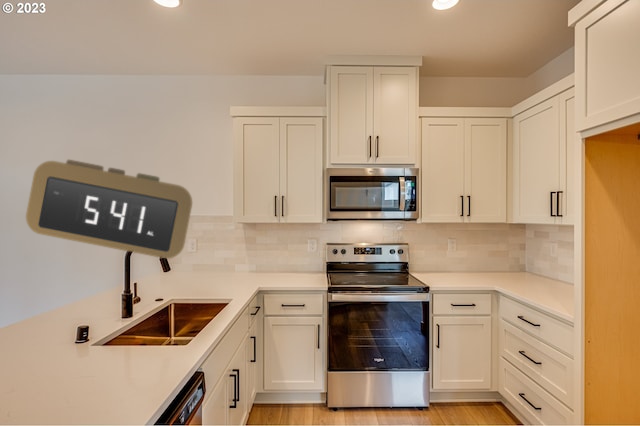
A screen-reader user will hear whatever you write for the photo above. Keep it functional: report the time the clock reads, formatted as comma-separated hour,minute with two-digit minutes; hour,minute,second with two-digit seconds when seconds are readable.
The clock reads 5,41
